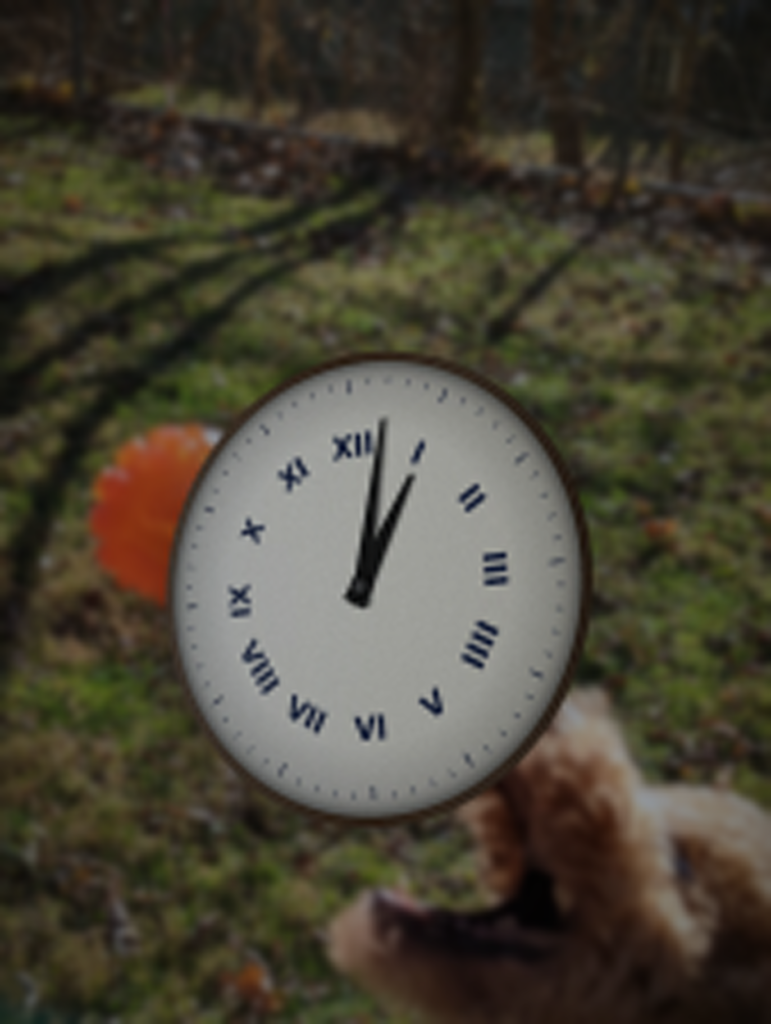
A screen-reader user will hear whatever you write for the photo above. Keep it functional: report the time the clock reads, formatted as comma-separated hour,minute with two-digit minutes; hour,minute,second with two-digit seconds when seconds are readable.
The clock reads 1,02
